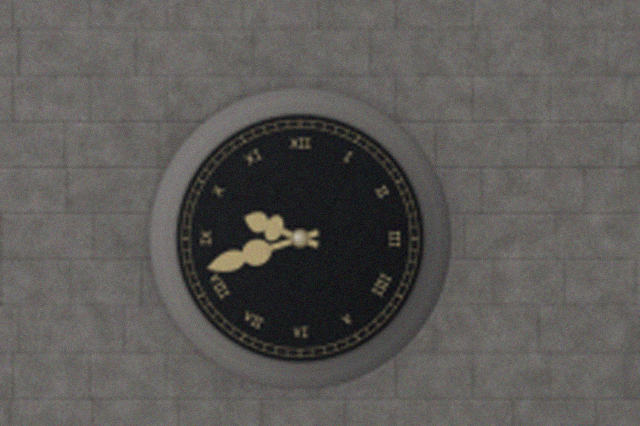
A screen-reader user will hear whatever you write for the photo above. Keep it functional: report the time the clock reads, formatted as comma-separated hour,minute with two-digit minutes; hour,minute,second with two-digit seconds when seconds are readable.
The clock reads 9,42
